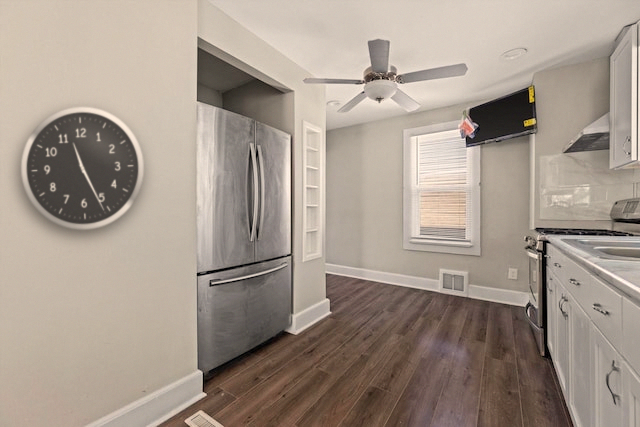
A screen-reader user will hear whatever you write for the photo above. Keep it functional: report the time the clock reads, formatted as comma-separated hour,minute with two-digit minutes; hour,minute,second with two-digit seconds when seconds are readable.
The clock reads 11,26
